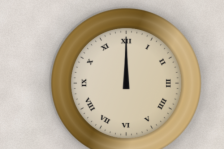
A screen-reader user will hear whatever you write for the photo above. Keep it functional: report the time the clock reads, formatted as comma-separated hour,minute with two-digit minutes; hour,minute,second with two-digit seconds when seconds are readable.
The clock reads 12,00
